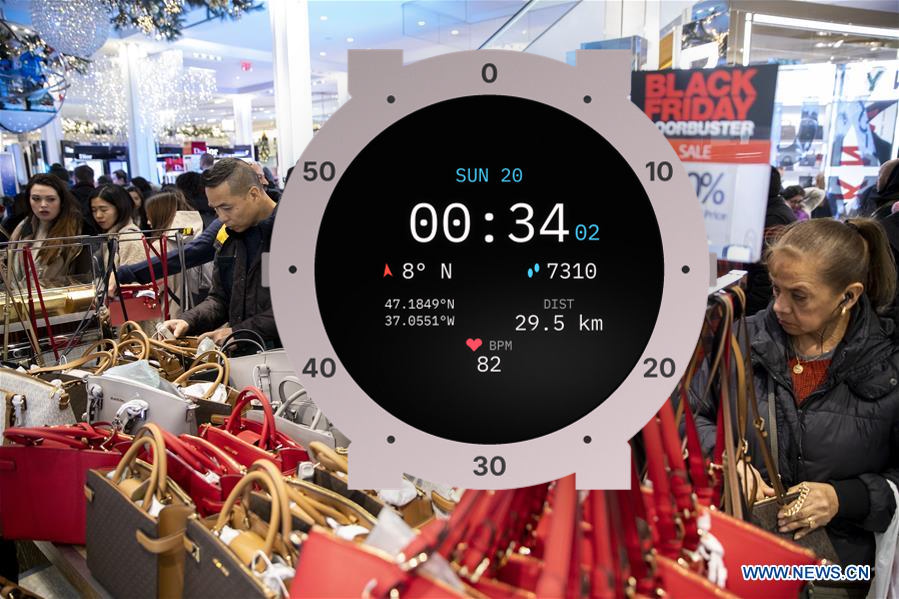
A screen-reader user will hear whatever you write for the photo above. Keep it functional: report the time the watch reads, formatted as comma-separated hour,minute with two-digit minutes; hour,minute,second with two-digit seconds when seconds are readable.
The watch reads 0,34,02
